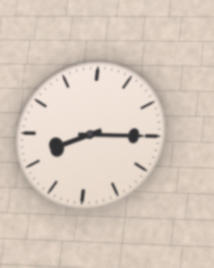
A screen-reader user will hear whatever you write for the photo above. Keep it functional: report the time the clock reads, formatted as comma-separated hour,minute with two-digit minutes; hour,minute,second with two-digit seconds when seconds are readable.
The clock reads 8,15
